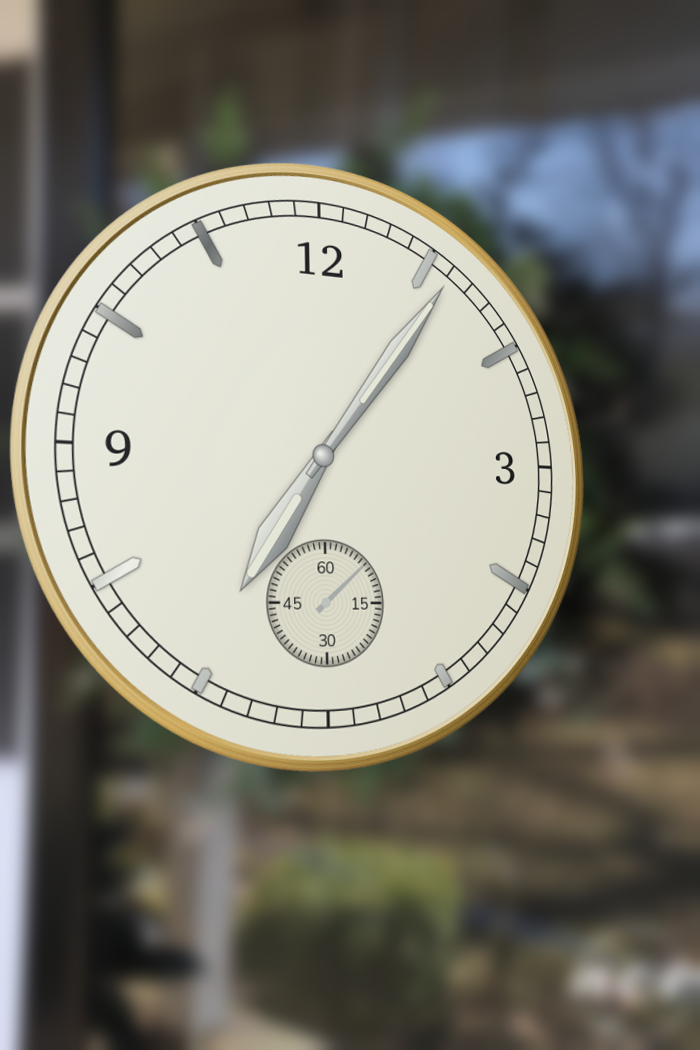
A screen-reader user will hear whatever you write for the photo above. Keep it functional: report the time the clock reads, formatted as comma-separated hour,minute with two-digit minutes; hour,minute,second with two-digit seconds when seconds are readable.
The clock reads 7,06,08
